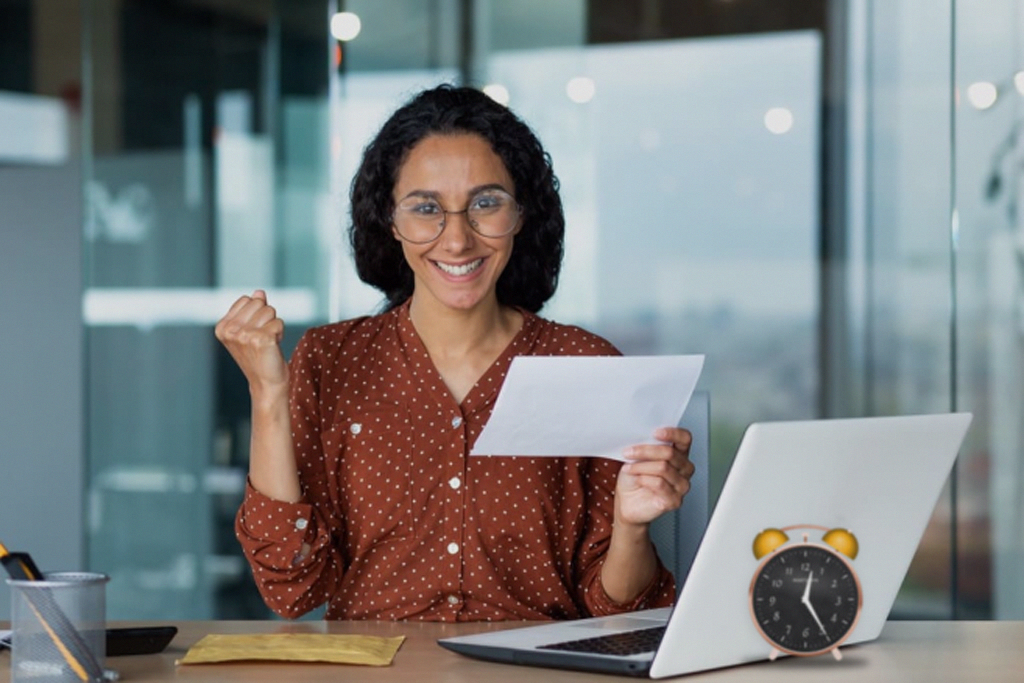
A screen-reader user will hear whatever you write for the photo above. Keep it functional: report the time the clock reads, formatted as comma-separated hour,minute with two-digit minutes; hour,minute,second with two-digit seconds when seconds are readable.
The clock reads 12,25
